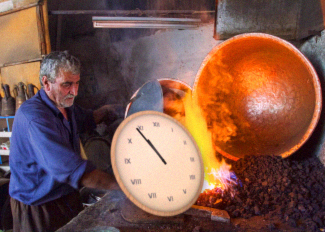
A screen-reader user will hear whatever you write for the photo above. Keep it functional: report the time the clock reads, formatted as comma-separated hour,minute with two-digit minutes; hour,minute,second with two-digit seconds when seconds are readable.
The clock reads 10,54
